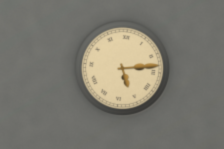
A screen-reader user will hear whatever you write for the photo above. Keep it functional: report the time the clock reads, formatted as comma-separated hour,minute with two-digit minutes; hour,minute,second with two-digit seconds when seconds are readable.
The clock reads 5,13
